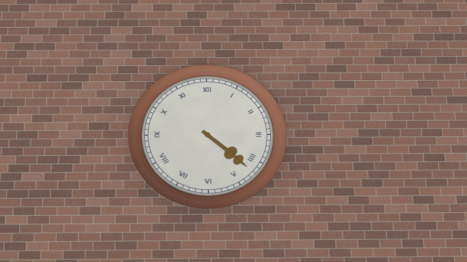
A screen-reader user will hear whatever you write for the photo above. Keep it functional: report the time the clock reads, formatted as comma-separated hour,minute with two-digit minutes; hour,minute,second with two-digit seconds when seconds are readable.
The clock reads 4,22
